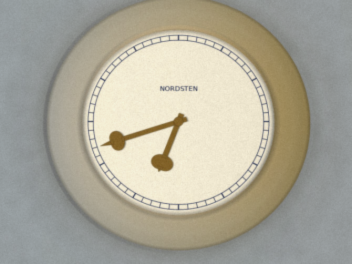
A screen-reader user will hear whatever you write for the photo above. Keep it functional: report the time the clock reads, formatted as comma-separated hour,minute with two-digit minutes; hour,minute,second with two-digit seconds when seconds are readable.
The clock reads 6,42
